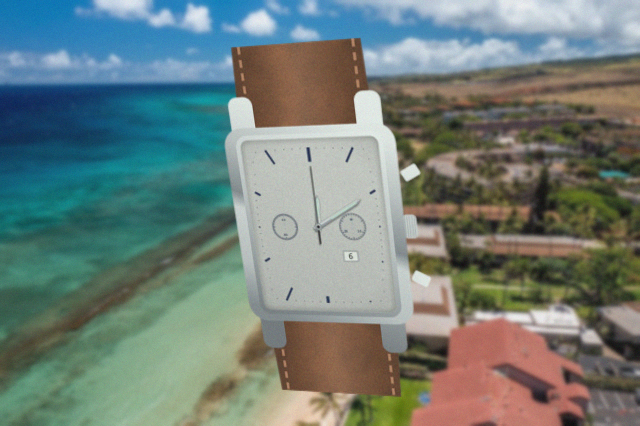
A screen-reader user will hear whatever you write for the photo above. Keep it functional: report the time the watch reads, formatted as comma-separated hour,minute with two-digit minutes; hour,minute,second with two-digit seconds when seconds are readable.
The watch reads 12,10
